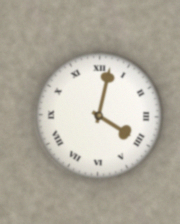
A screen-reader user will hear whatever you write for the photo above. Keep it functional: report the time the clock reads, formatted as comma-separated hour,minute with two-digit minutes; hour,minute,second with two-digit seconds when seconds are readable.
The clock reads 4,02
